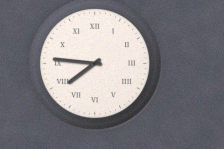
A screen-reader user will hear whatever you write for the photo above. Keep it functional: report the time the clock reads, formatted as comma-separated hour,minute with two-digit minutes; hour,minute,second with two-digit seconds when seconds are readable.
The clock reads 7,46
